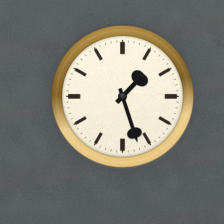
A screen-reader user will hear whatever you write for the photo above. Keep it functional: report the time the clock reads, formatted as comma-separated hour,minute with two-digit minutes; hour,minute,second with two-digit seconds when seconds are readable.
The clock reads 1,27
